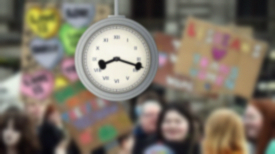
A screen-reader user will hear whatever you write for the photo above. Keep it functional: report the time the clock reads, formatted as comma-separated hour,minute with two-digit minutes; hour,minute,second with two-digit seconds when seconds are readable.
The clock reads 8,18
